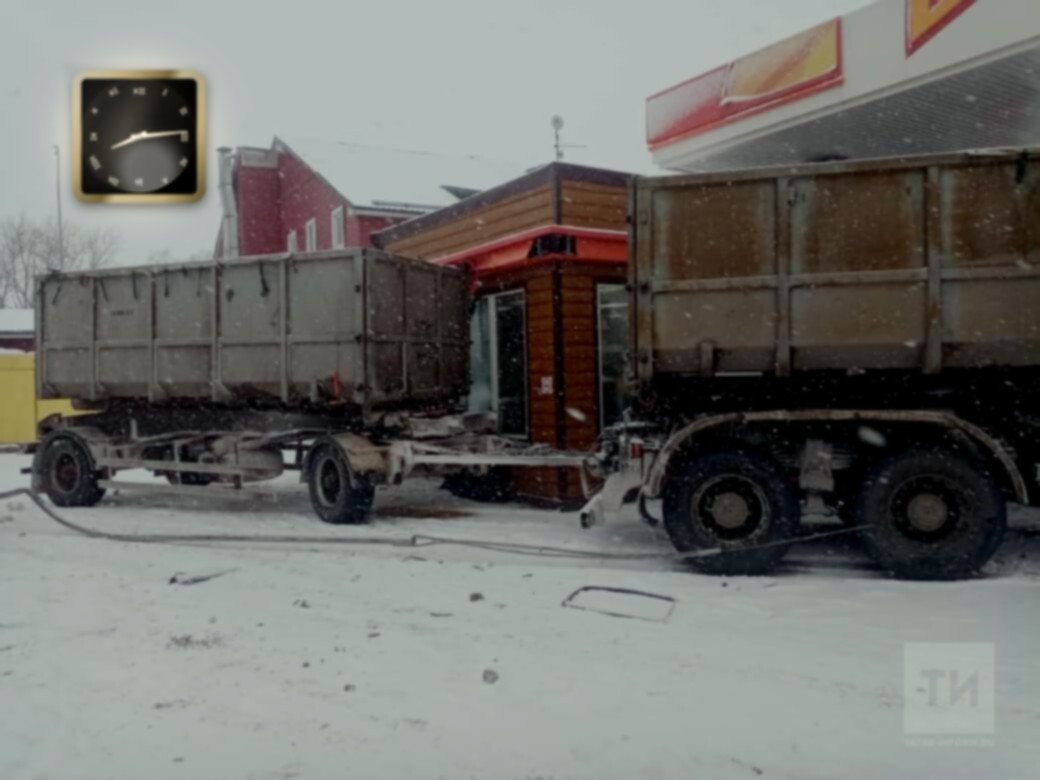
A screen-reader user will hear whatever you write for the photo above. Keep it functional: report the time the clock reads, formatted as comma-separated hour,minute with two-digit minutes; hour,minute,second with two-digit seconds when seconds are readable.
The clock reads 8,14
